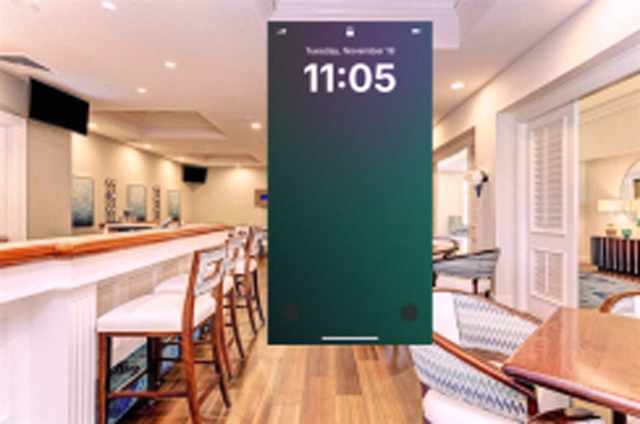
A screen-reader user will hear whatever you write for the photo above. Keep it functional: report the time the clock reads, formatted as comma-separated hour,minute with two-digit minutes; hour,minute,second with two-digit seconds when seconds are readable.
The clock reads 11,05
